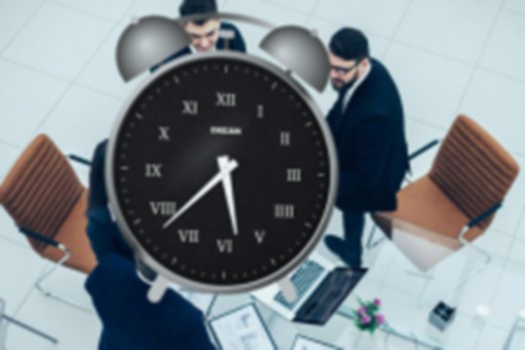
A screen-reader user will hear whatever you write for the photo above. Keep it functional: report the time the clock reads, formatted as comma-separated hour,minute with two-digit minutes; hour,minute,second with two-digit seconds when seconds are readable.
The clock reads 5,38
